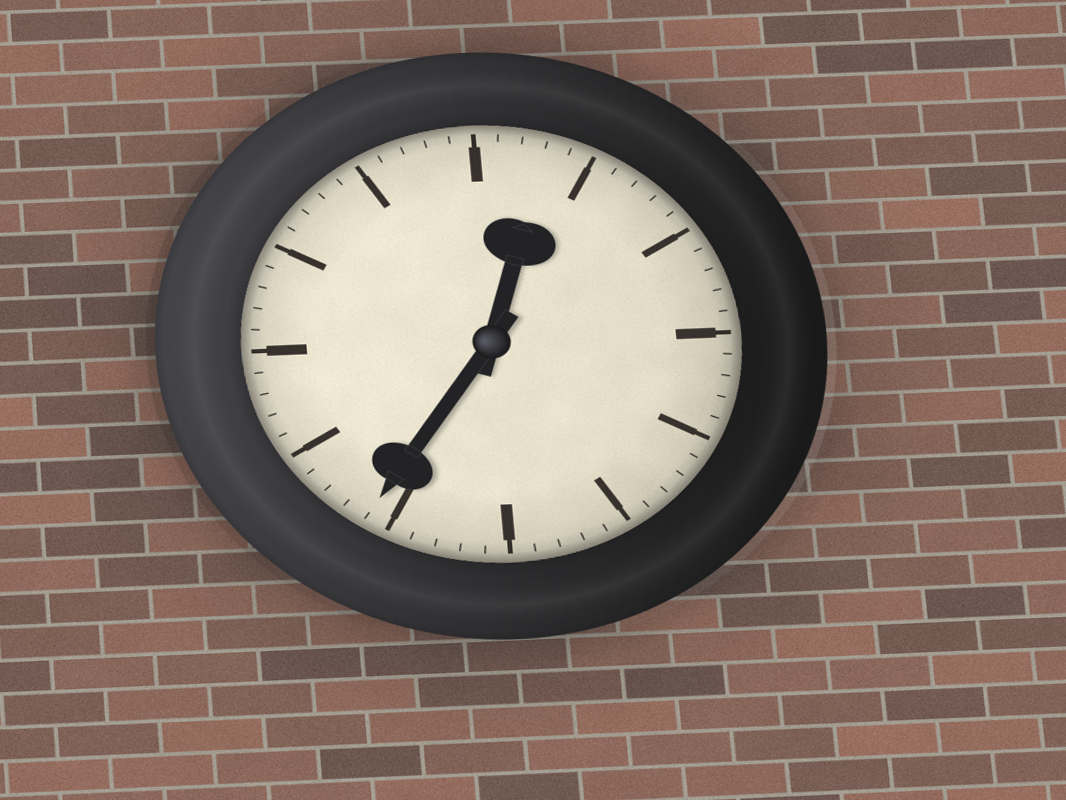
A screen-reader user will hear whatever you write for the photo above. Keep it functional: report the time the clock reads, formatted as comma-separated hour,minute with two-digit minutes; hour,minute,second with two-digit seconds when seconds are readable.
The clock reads 12,36
